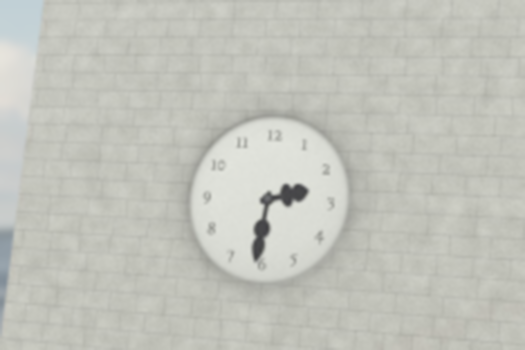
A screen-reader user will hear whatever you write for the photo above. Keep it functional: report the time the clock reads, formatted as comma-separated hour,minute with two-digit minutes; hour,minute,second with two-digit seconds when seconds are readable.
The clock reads 2,31
